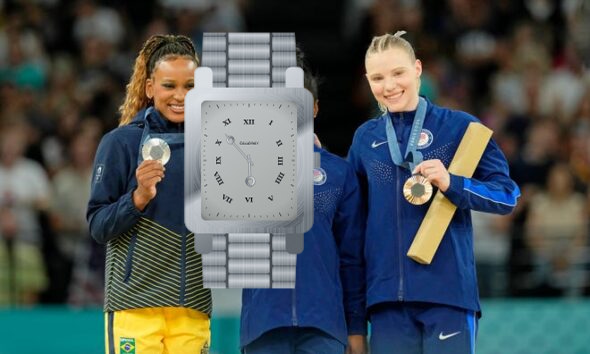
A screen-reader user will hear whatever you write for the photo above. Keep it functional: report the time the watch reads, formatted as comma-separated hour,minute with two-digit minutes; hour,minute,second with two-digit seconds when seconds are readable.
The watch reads 5,53
